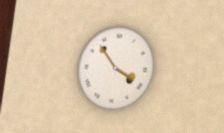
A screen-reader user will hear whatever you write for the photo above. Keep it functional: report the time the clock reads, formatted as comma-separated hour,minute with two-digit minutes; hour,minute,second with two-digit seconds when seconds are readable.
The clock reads 3,53
